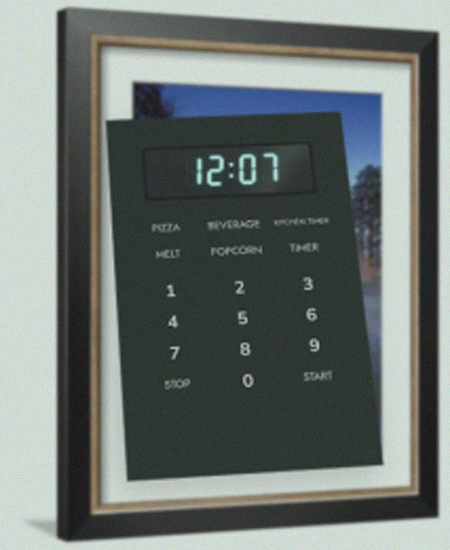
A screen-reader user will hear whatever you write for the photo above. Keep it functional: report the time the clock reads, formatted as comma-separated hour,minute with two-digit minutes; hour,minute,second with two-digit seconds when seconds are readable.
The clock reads 12,07
